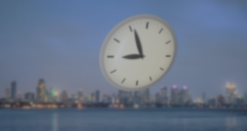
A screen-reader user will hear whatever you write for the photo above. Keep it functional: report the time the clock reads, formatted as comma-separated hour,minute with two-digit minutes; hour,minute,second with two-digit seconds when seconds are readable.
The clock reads 8,56
